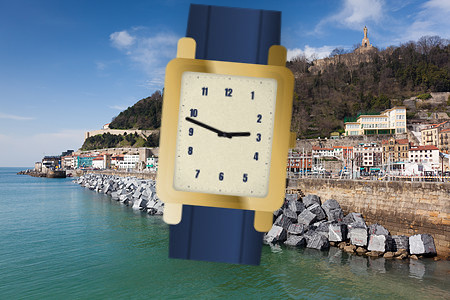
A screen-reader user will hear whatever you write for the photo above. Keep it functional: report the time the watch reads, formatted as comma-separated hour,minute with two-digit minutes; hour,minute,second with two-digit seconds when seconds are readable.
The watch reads 2,48
